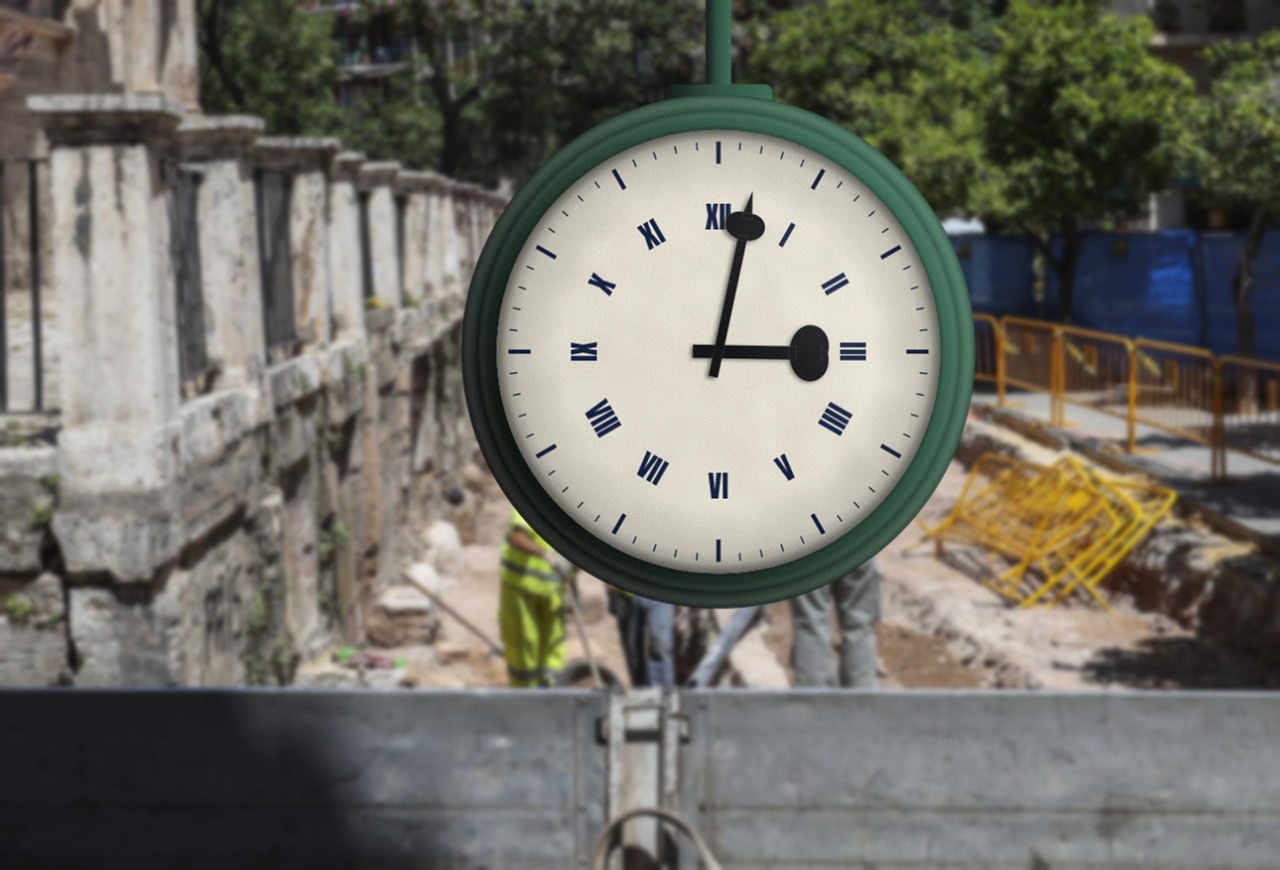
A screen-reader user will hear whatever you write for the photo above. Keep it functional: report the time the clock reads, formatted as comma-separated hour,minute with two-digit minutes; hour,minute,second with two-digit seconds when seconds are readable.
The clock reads 3,02
